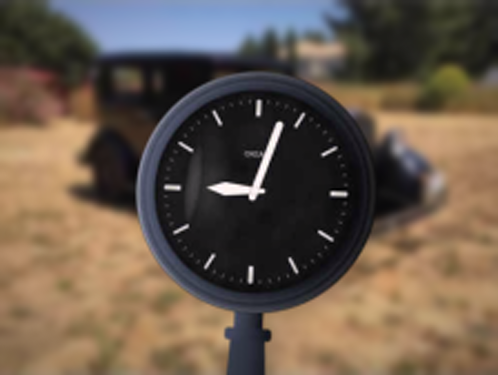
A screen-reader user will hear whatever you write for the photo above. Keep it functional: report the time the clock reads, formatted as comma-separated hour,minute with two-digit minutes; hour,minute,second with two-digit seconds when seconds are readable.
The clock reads 9,03
